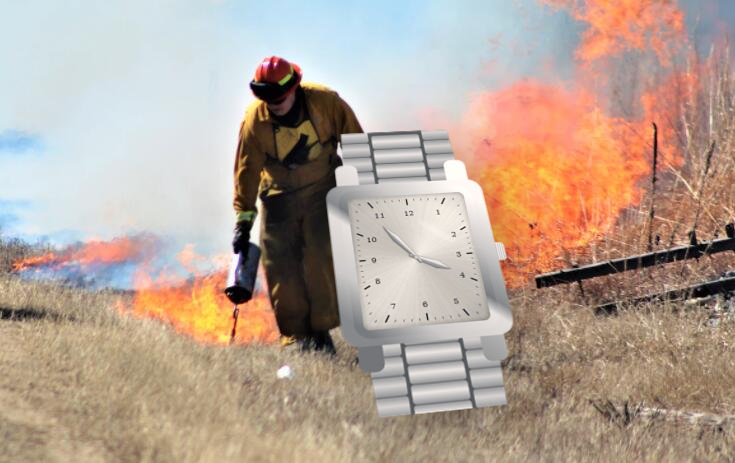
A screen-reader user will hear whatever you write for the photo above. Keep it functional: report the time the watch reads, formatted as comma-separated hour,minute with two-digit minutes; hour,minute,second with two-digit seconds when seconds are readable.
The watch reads 3,54
